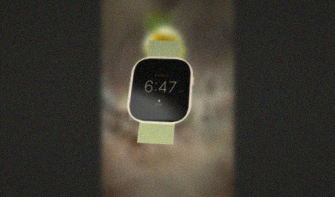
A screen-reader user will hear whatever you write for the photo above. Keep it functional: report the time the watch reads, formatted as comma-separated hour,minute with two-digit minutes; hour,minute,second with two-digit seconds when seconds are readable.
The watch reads 6,47
